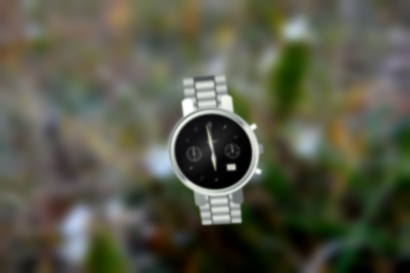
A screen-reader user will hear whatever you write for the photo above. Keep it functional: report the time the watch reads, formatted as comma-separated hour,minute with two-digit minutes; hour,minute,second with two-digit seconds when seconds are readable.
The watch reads 5,59
